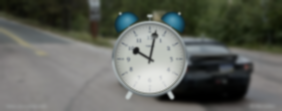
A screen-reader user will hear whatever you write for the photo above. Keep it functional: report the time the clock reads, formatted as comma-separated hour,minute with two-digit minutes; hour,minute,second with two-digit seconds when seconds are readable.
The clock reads 10,02
